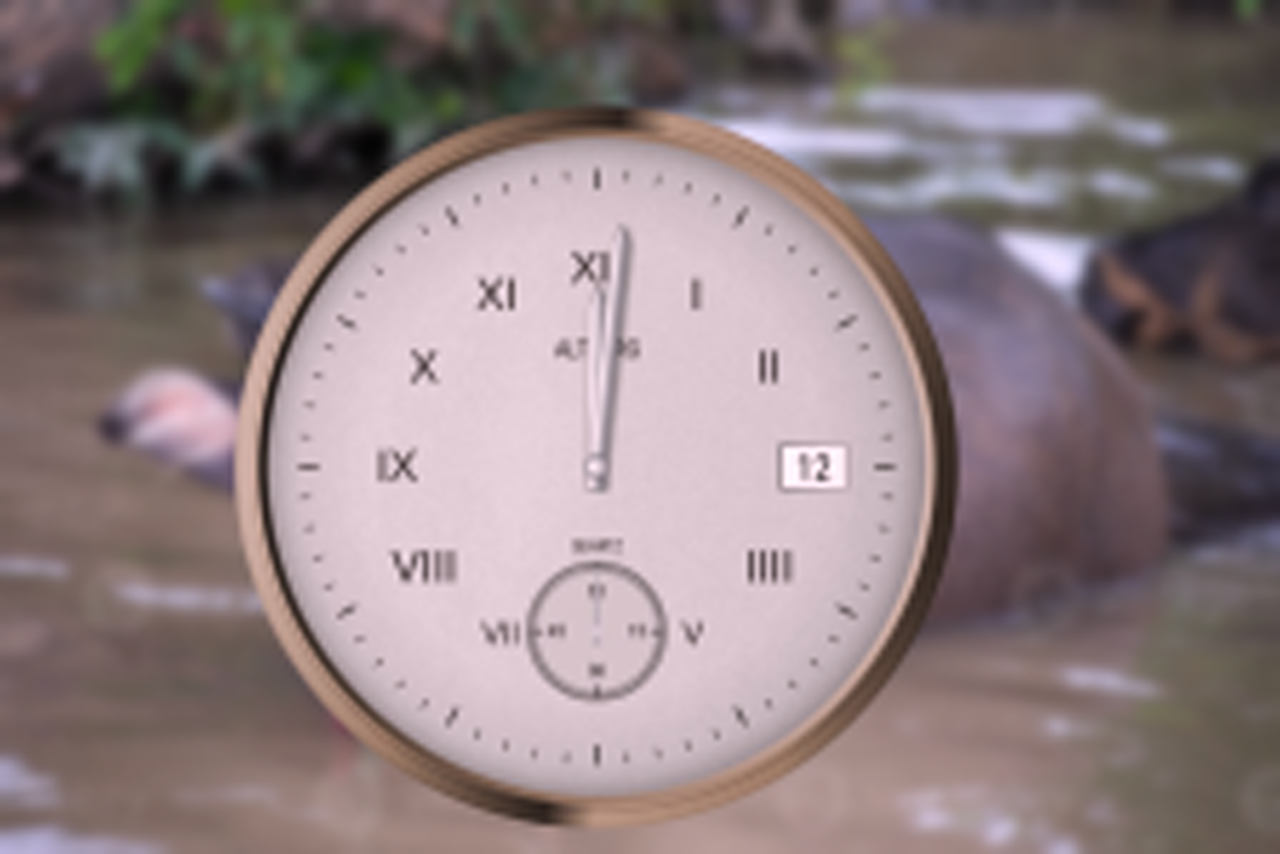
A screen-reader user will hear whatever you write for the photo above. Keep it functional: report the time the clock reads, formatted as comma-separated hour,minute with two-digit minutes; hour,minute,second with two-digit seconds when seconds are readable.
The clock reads 12,01
